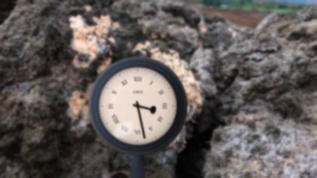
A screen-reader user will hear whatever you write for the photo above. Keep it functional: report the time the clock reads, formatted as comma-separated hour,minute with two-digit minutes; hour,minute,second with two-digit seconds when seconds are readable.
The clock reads 3,28
